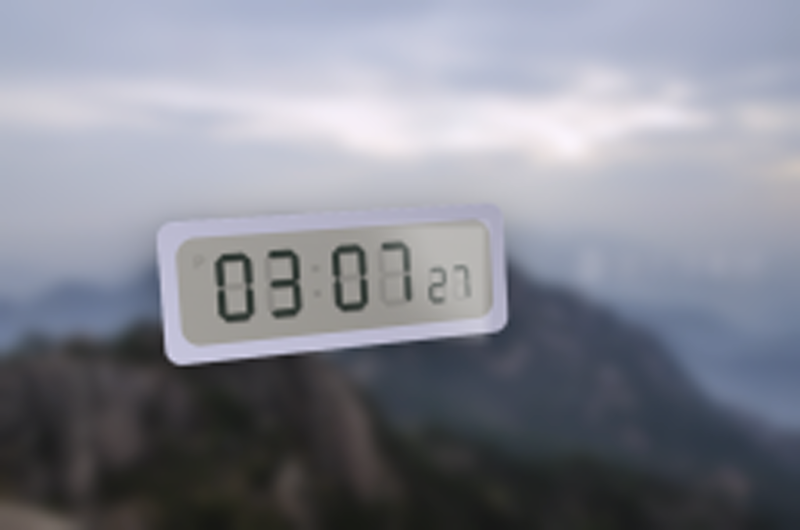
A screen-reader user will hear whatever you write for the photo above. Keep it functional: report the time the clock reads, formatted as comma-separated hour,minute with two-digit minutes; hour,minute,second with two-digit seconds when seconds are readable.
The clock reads 3,07,27
